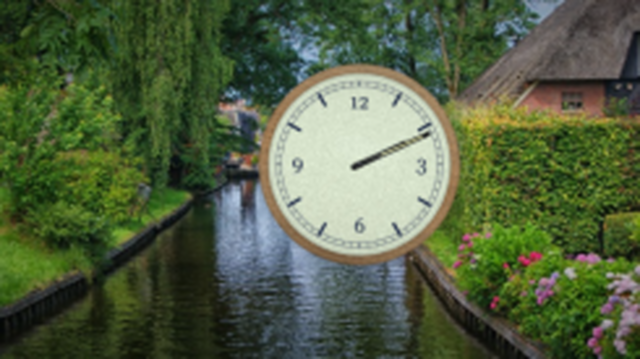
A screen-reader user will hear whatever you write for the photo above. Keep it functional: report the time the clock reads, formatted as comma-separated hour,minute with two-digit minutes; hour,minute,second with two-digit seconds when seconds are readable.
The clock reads 2,11
